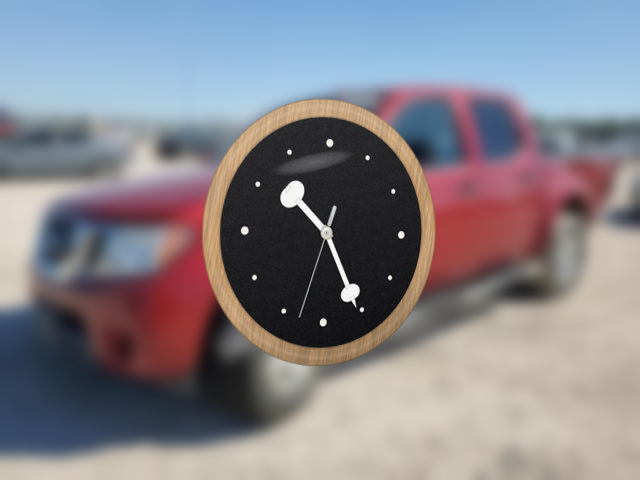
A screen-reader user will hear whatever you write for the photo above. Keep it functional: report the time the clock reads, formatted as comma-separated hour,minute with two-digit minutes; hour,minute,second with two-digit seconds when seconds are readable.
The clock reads 10,25,33
